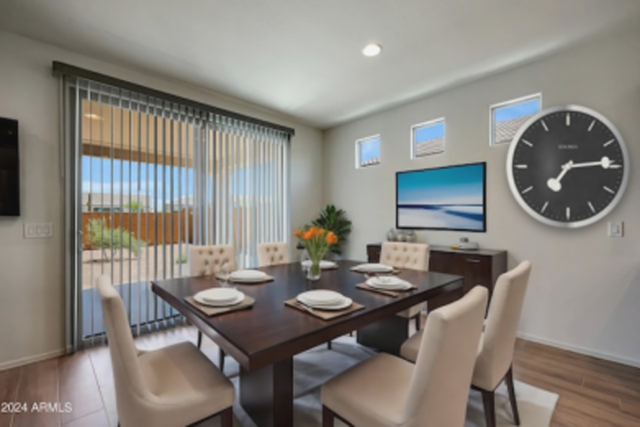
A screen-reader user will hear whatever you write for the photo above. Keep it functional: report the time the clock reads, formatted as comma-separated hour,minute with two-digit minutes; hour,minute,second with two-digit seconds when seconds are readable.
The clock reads 7,14
